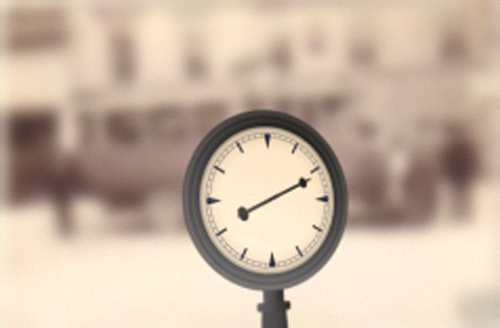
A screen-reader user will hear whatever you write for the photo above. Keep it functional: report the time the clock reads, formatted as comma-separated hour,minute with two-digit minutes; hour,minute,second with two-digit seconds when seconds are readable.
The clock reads 8,11
